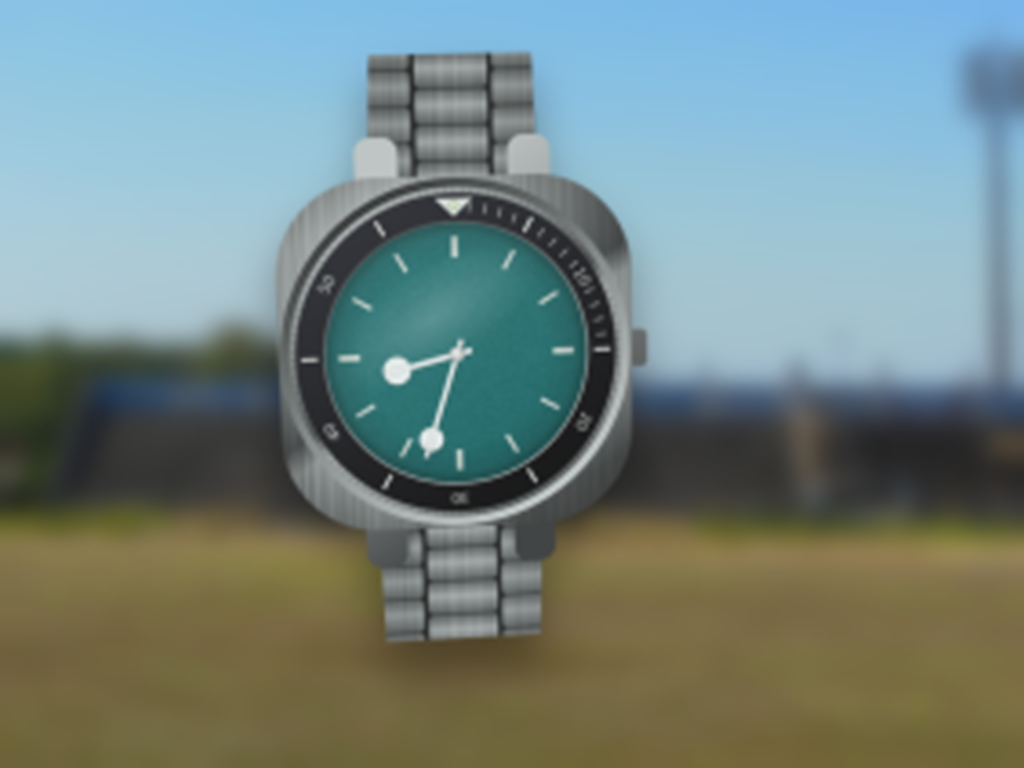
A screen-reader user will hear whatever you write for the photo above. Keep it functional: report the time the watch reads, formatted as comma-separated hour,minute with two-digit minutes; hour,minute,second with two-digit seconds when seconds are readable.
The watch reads 8,33
